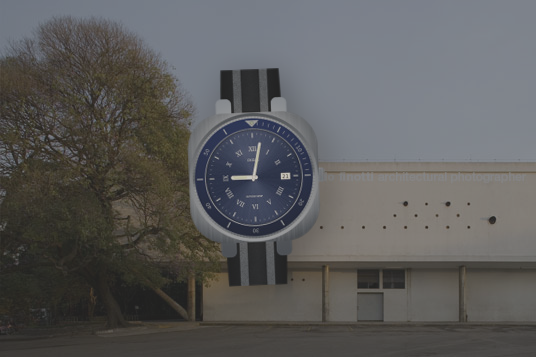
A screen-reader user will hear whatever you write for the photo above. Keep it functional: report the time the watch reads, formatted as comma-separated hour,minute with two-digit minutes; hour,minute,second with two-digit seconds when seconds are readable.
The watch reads 9,02
